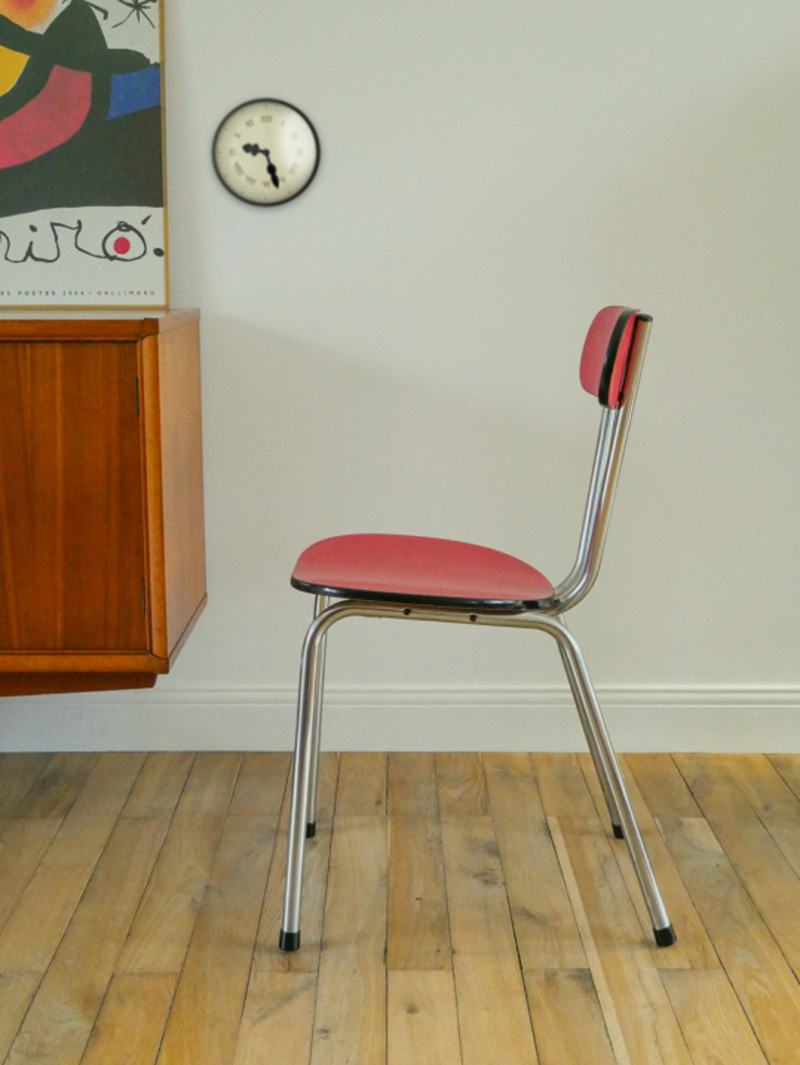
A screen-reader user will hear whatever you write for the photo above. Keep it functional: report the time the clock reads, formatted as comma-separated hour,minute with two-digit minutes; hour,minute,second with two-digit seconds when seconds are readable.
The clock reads 9,27
